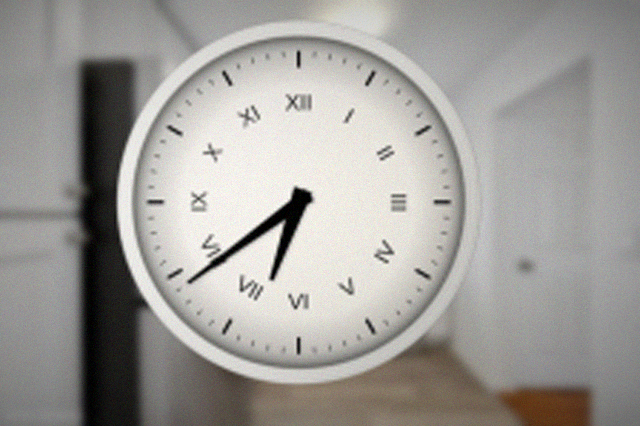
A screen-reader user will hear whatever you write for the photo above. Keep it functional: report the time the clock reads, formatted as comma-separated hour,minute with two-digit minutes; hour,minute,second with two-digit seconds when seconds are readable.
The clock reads 6,39
